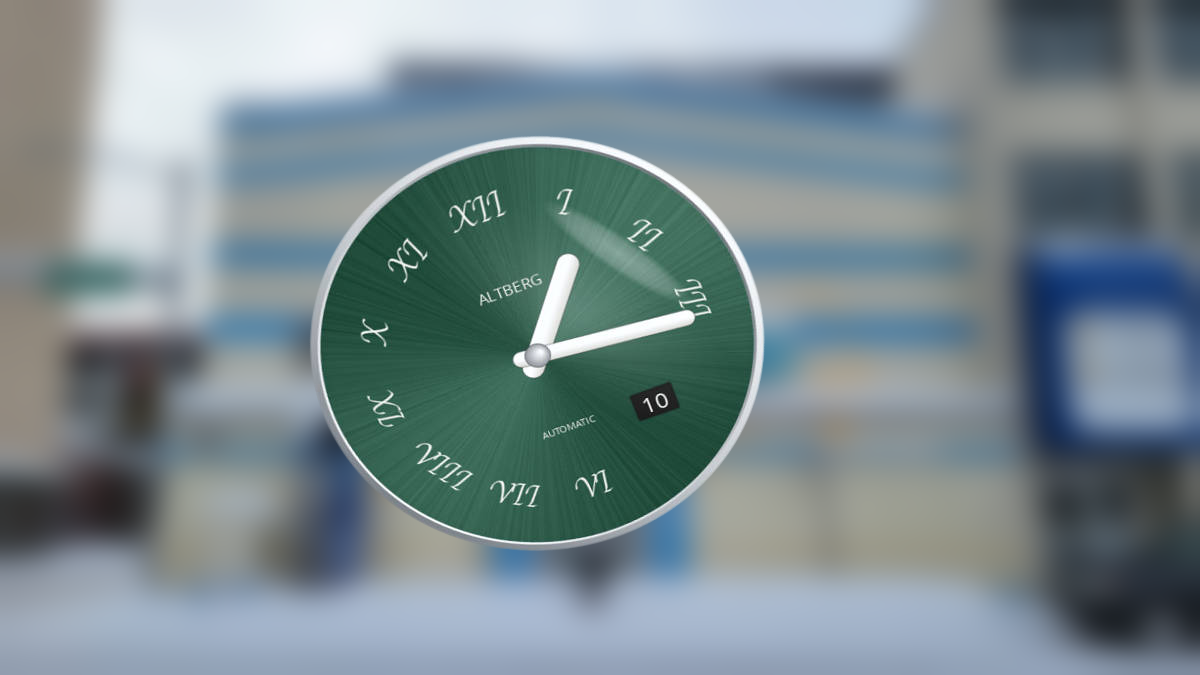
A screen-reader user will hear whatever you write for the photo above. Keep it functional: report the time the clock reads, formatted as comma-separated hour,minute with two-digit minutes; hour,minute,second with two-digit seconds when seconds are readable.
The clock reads 1,16
